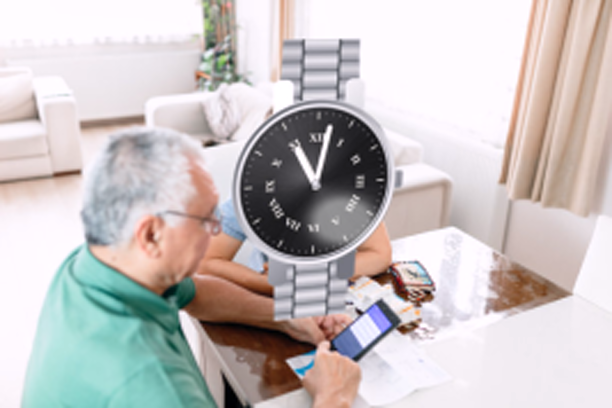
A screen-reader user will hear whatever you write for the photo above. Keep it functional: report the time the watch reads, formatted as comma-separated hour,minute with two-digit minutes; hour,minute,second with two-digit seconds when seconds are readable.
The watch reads 11,02
